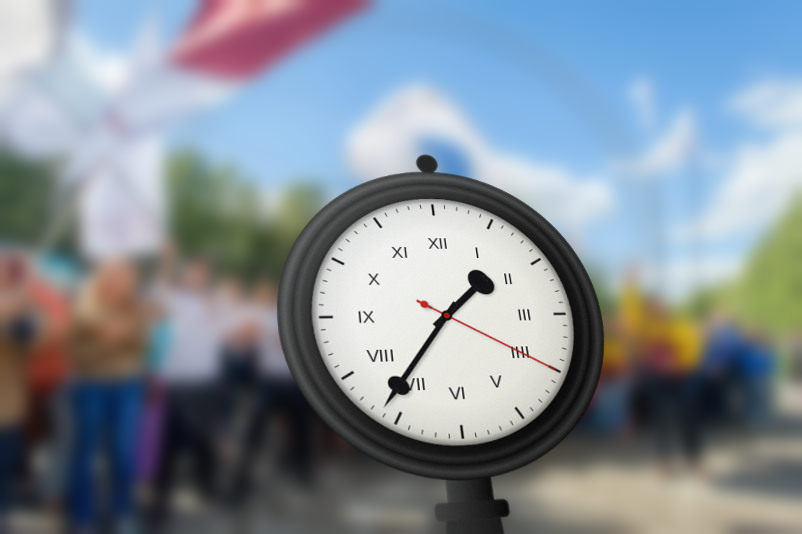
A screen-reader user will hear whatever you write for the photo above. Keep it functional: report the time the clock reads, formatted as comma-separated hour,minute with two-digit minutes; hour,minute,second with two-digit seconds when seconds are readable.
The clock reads 1,36,20
